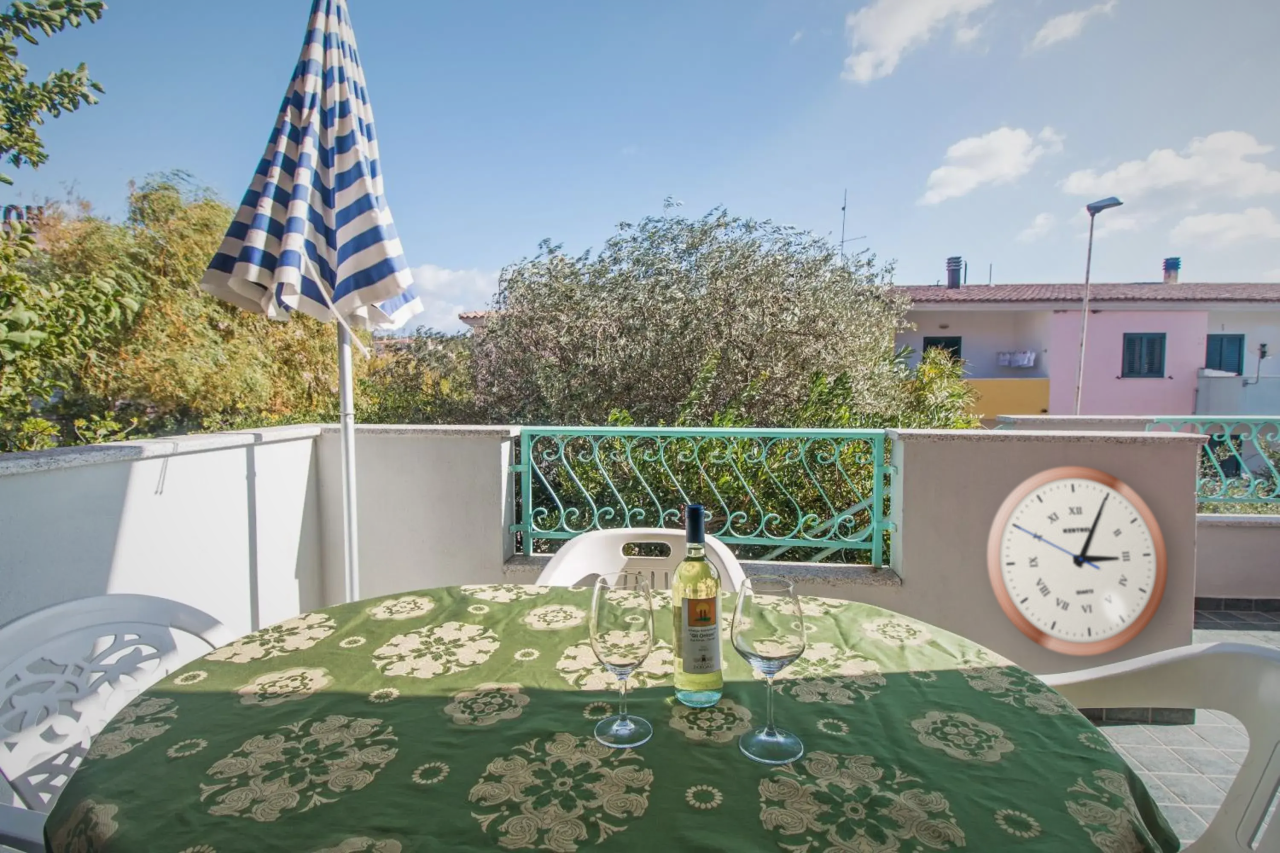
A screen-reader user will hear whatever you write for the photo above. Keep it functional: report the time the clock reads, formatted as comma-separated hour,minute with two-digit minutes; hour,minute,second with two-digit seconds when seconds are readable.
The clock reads 3,04,50
